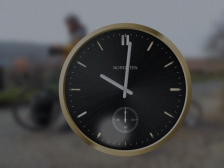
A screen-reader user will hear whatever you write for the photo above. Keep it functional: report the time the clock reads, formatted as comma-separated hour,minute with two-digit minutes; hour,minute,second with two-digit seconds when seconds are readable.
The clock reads 10,01
